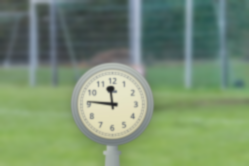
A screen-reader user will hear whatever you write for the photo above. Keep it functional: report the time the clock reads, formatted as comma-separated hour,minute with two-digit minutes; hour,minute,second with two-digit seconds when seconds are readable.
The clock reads 11,46
